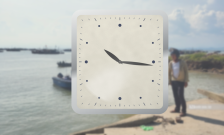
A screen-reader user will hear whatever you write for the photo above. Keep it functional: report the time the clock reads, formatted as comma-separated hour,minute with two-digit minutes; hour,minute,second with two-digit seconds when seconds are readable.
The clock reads 10,16
